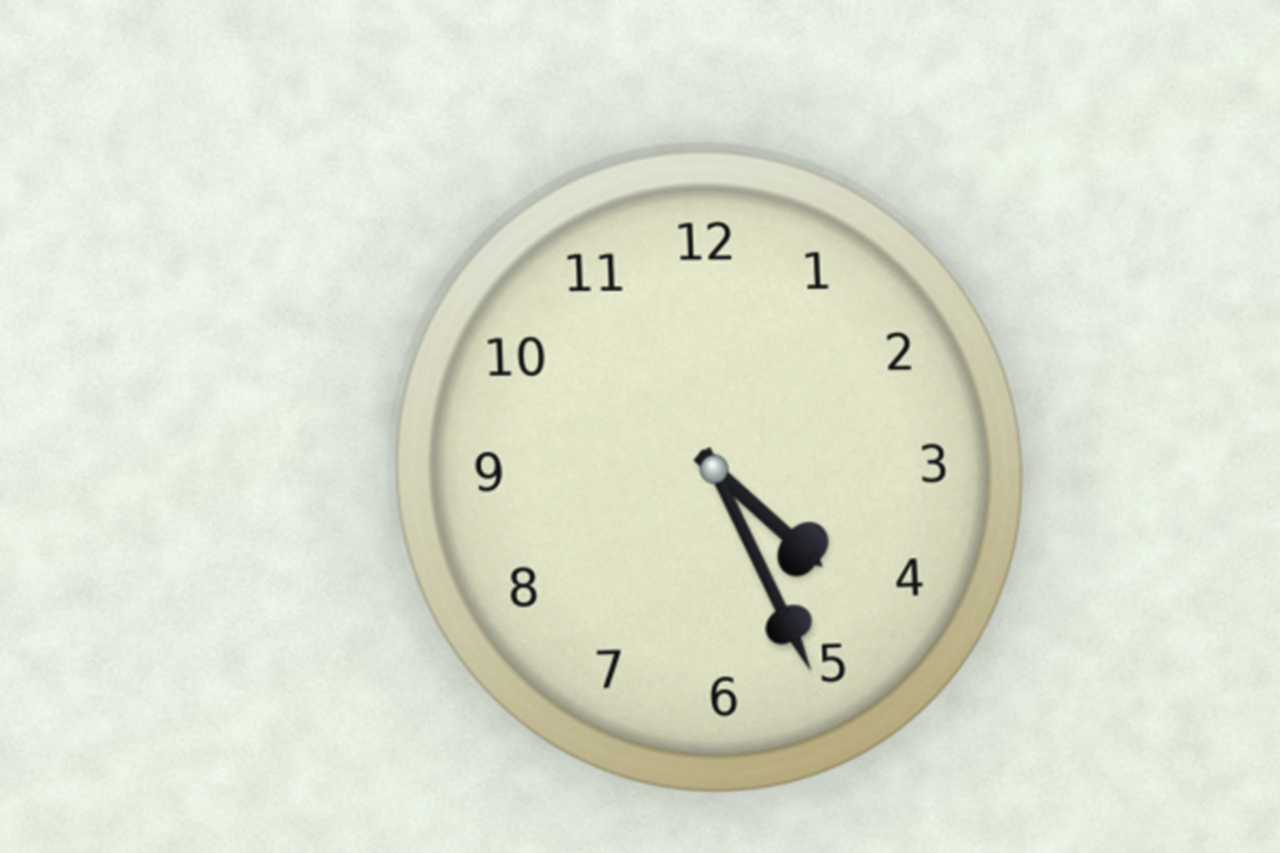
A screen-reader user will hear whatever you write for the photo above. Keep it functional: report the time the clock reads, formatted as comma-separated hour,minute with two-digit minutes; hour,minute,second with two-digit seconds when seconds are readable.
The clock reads 4,26
